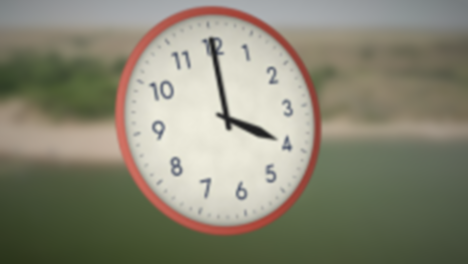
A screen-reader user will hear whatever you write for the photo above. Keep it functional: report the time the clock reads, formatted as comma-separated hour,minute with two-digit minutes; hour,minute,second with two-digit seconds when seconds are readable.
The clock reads 4,00
